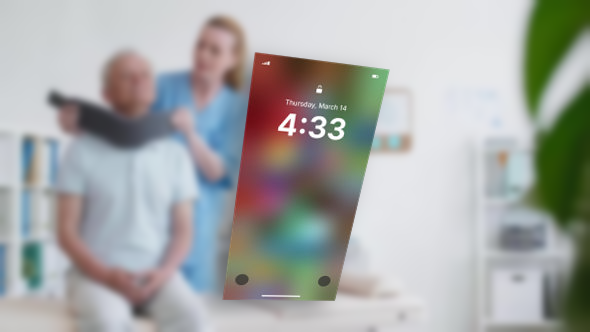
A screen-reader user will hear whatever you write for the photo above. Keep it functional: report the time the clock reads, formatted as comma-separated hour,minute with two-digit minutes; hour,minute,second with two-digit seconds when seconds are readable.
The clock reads 4,33
